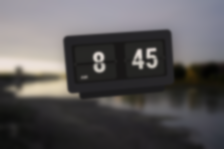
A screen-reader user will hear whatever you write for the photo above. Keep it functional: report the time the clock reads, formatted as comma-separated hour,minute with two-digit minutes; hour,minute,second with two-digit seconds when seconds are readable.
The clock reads 8,45
